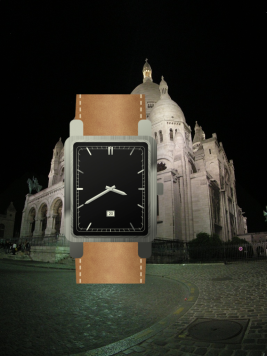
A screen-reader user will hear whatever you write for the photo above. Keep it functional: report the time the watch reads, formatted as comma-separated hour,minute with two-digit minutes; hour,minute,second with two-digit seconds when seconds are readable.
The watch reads 3,40
